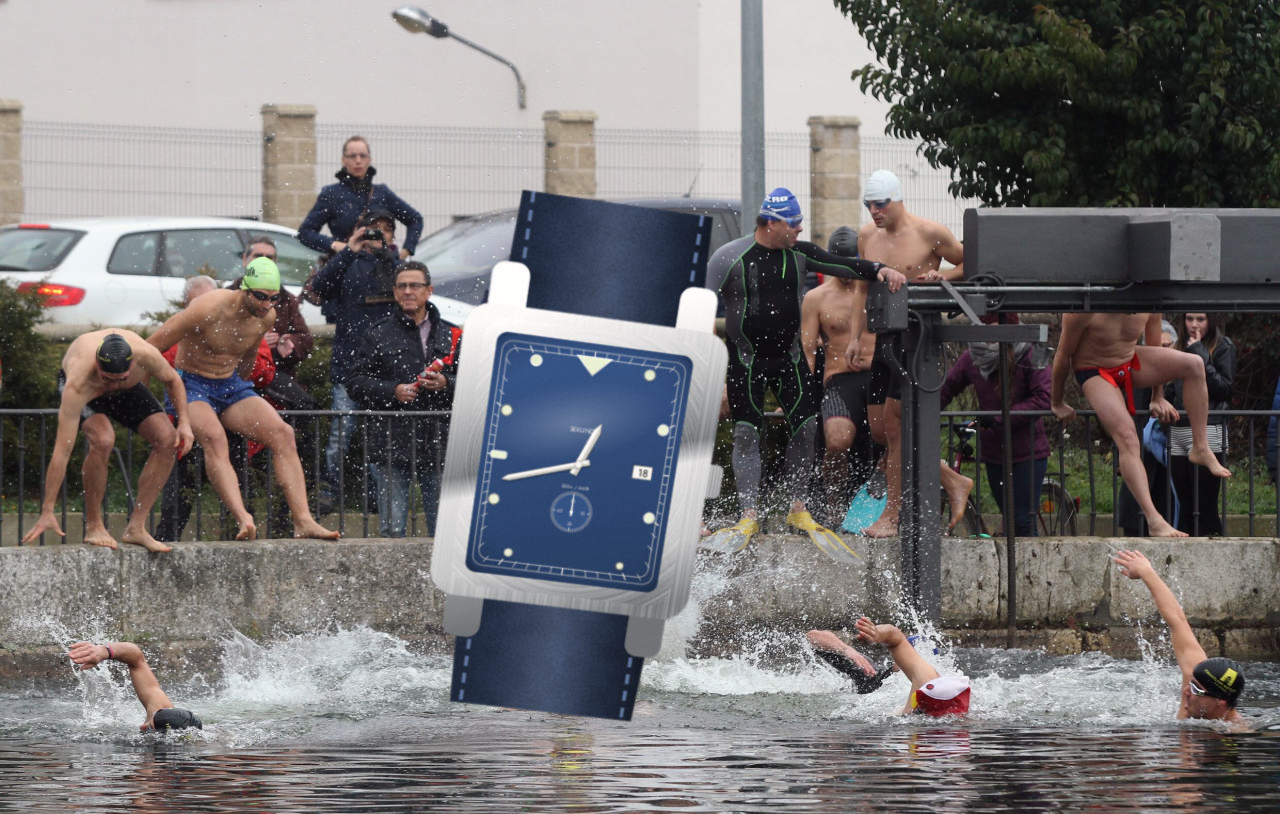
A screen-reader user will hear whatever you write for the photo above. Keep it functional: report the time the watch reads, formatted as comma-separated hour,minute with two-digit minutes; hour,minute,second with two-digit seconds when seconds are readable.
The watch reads 12,42
